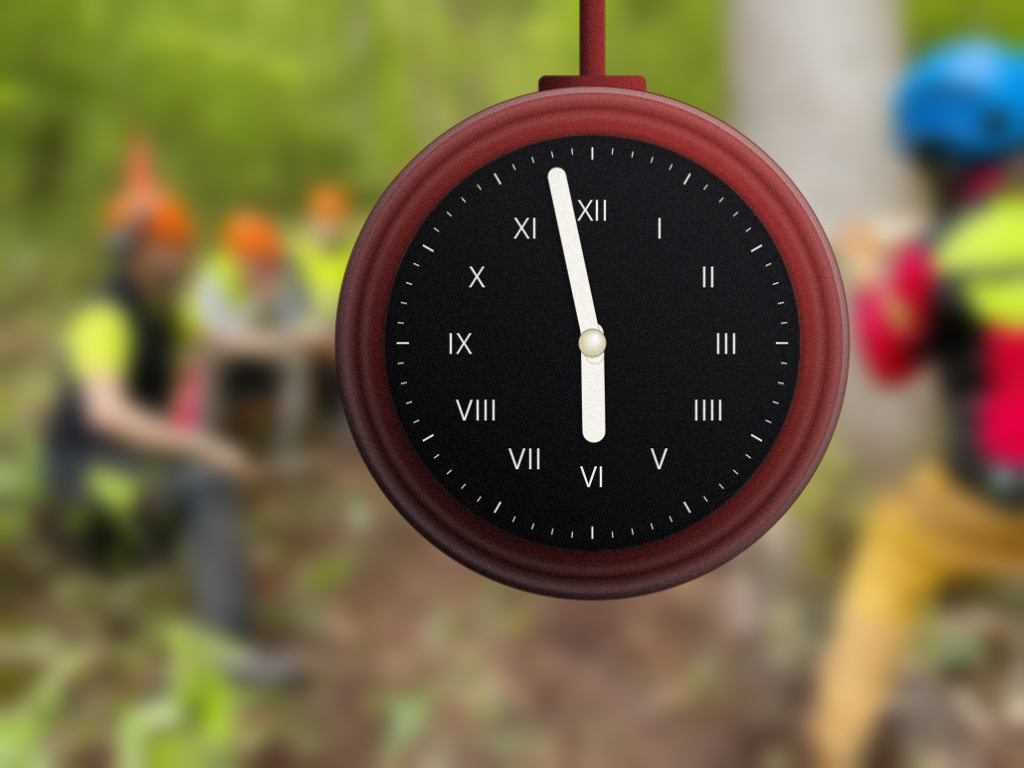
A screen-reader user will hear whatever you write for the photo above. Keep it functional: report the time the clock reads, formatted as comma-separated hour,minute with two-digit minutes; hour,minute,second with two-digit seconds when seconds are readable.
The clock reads 5,58
